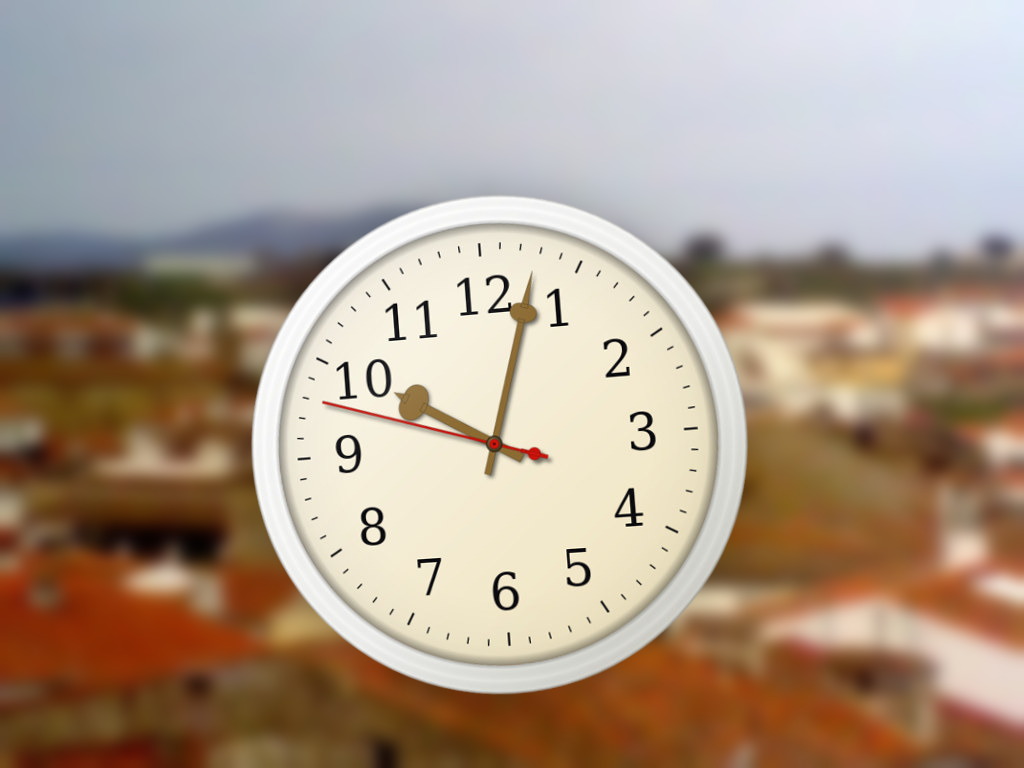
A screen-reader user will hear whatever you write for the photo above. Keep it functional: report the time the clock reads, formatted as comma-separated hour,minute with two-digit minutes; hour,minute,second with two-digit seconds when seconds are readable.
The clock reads 10,02,48
